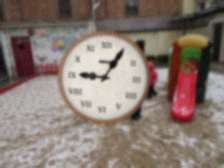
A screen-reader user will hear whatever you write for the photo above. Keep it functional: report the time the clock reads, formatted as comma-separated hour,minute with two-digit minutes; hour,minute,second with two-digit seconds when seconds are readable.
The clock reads 9,05
